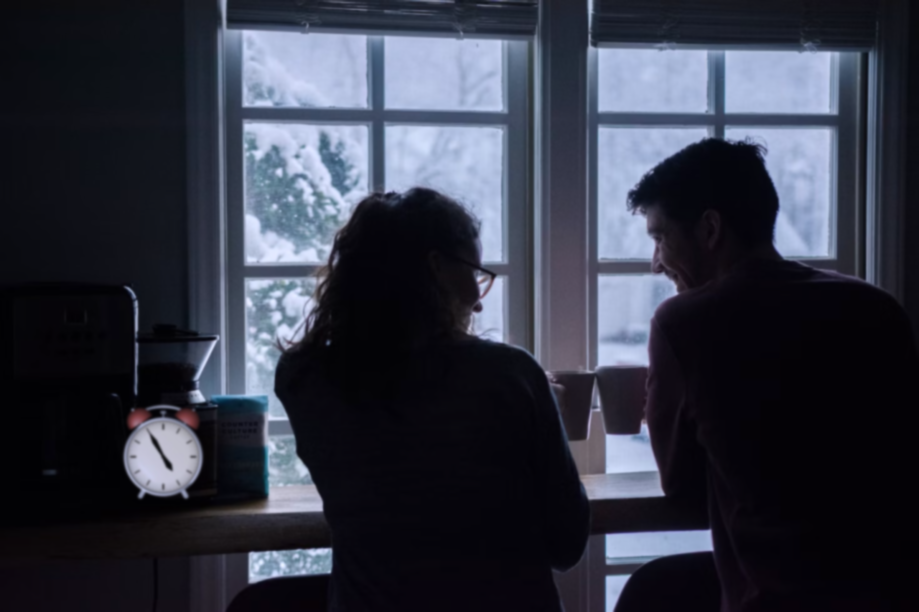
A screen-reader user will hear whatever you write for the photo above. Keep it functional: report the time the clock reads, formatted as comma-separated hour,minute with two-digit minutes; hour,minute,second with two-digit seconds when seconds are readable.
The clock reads 4,55
